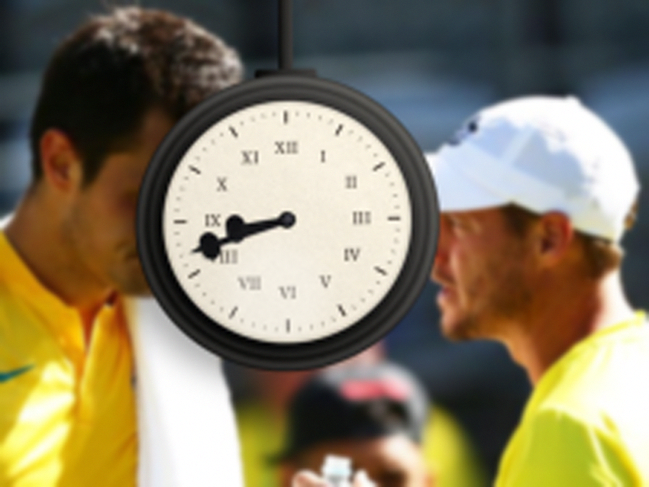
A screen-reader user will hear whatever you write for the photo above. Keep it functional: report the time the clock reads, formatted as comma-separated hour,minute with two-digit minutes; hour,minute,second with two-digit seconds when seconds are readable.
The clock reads 8,42
